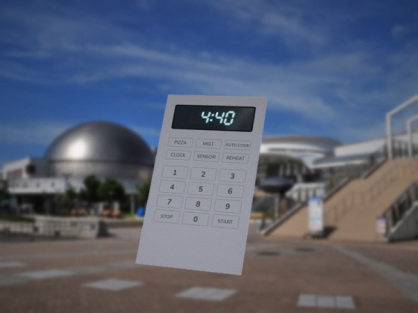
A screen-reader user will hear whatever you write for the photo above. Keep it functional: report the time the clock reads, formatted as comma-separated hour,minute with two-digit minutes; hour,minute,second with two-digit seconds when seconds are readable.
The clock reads 4,40
